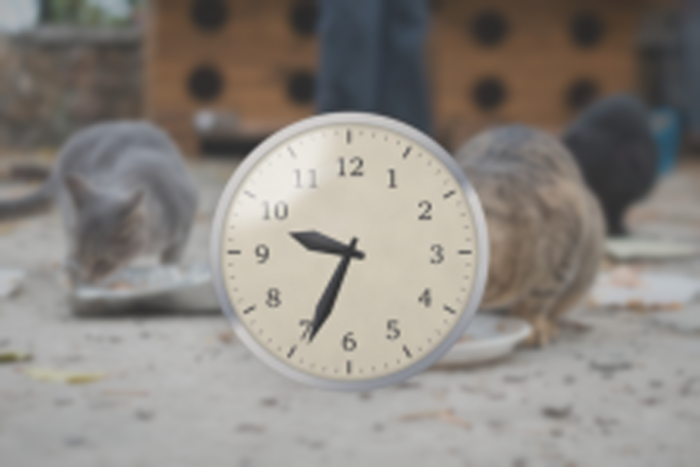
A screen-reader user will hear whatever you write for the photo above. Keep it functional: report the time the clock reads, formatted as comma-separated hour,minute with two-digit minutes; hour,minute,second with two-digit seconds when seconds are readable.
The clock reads 9,34
